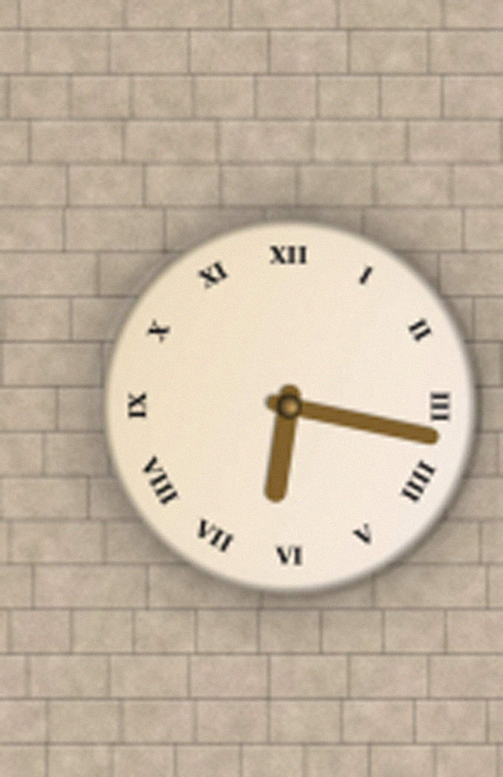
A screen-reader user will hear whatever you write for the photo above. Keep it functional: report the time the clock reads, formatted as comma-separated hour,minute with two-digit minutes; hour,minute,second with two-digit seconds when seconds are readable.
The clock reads 6,17
